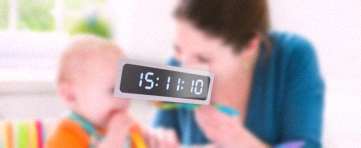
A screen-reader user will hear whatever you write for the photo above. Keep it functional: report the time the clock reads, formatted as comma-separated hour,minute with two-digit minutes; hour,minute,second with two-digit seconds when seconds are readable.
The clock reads 15,11,10
